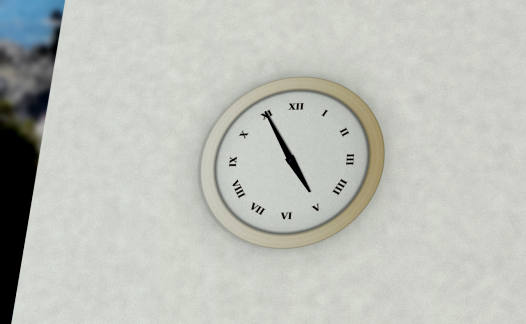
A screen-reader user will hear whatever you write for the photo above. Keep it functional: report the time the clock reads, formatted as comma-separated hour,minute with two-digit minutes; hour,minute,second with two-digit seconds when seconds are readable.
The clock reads 4,55
